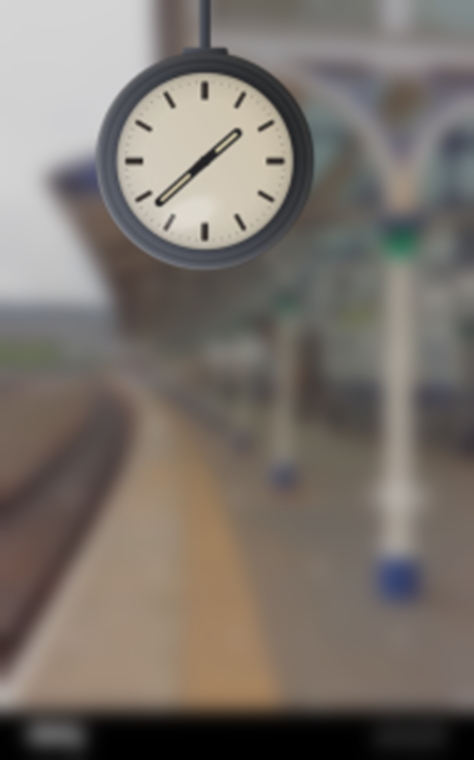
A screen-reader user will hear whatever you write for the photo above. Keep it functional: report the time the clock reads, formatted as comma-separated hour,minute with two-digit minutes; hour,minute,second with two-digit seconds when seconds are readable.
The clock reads 1,38
